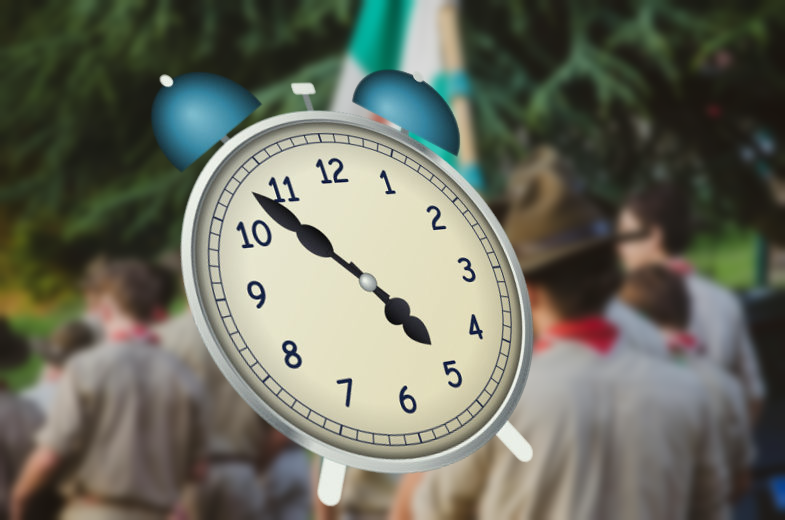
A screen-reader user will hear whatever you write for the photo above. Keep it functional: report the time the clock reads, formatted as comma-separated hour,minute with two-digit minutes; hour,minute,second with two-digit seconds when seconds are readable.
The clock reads 4,53
